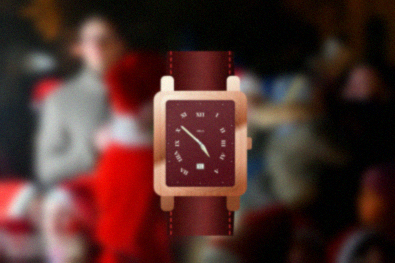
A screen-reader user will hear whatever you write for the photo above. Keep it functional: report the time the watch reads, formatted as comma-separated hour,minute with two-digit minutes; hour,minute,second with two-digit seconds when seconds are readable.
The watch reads 4,52
